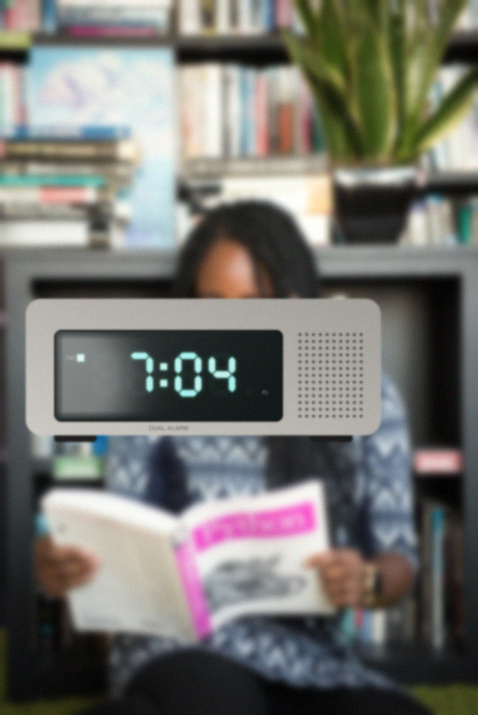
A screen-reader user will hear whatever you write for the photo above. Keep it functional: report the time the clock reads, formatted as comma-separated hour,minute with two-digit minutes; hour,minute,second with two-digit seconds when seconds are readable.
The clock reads 7,04
